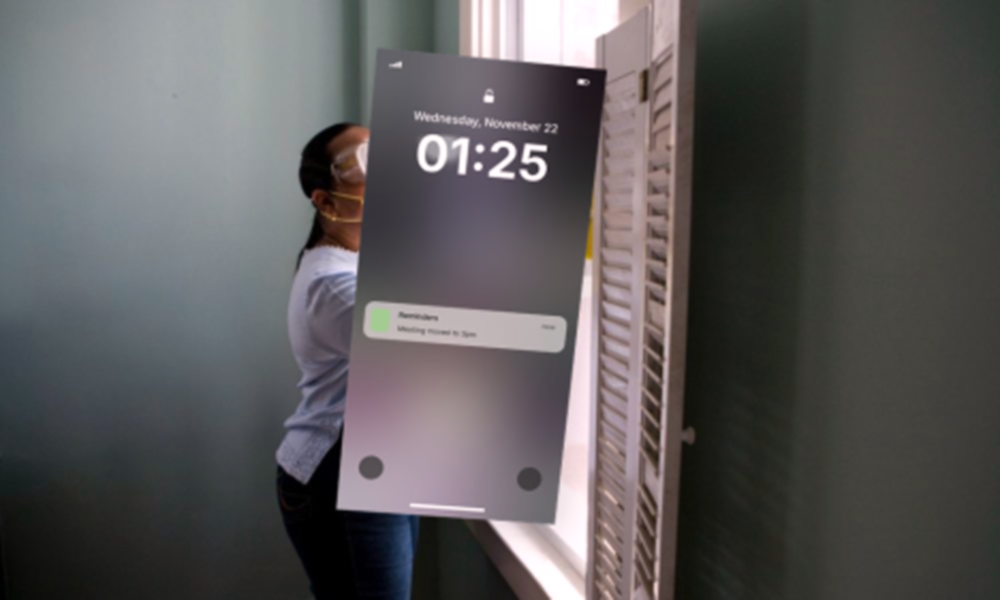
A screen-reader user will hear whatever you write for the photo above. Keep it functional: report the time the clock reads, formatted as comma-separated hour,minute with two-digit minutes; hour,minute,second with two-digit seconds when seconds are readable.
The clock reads 1,25
